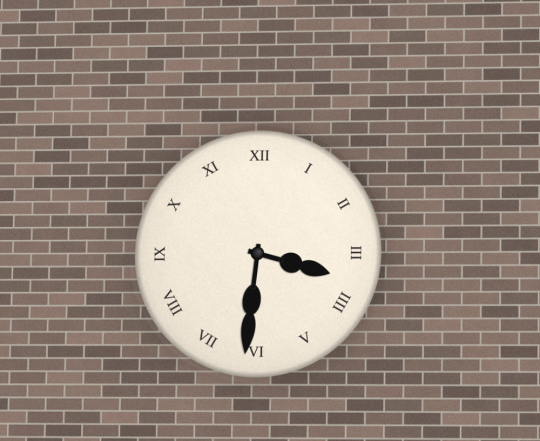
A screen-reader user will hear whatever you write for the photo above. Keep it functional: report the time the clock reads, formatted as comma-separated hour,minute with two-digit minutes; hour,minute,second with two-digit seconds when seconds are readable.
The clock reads 3,31
